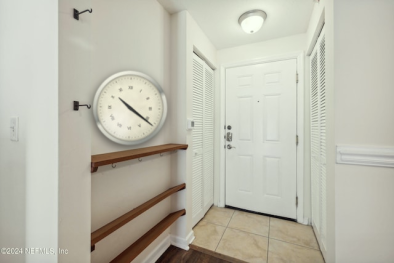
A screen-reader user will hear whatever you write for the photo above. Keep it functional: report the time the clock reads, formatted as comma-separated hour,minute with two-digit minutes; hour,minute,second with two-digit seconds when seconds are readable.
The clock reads 10,21
